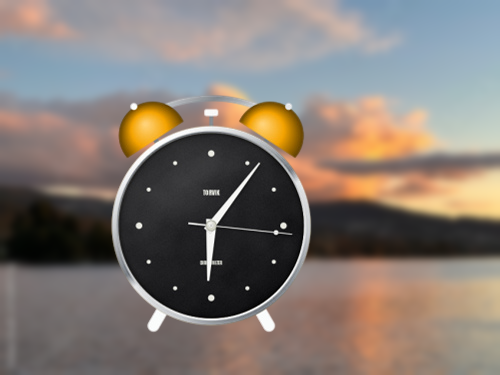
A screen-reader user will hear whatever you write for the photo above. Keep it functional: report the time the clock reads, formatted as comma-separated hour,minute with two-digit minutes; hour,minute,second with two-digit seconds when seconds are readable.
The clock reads 6,06,16
